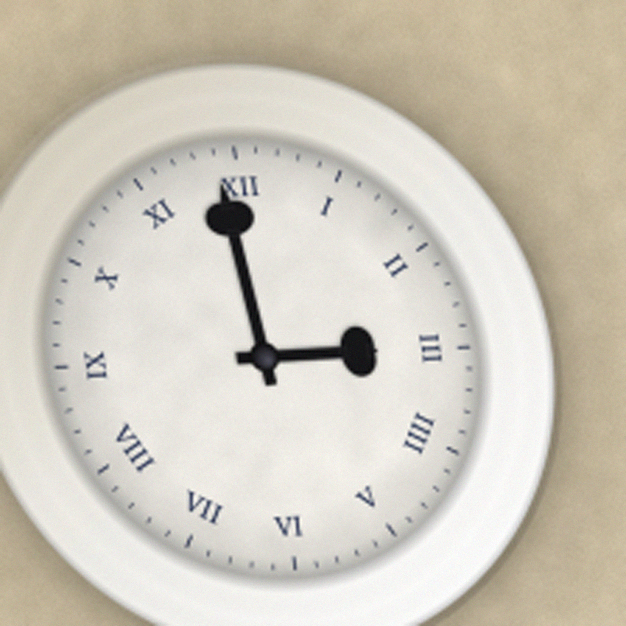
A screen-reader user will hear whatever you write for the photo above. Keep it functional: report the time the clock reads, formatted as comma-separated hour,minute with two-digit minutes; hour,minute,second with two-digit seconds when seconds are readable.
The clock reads 2,59
